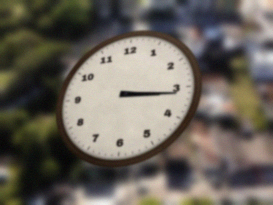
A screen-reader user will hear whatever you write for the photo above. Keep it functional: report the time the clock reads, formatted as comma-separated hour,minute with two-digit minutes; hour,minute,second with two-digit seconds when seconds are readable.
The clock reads 3,16
